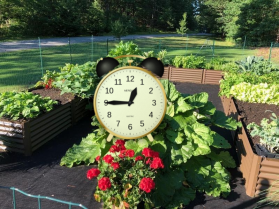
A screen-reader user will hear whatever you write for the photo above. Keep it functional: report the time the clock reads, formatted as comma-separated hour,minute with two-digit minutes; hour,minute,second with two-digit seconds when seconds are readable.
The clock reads 12,45
